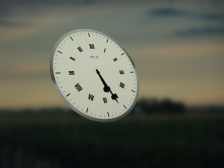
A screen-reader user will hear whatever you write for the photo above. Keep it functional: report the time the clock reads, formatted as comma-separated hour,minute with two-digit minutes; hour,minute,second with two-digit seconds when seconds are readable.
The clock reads 5,26
